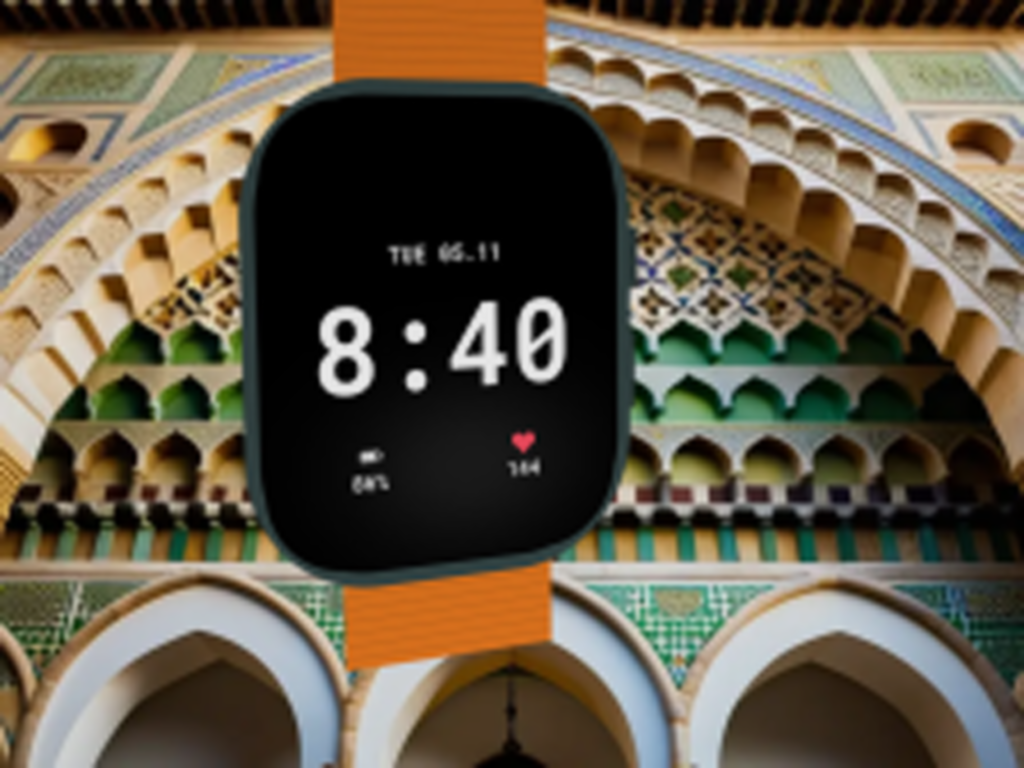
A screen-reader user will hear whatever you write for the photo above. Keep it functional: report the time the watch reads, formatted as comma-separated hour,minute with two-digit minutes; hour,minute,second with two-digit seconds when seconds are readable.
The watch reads 8,40
